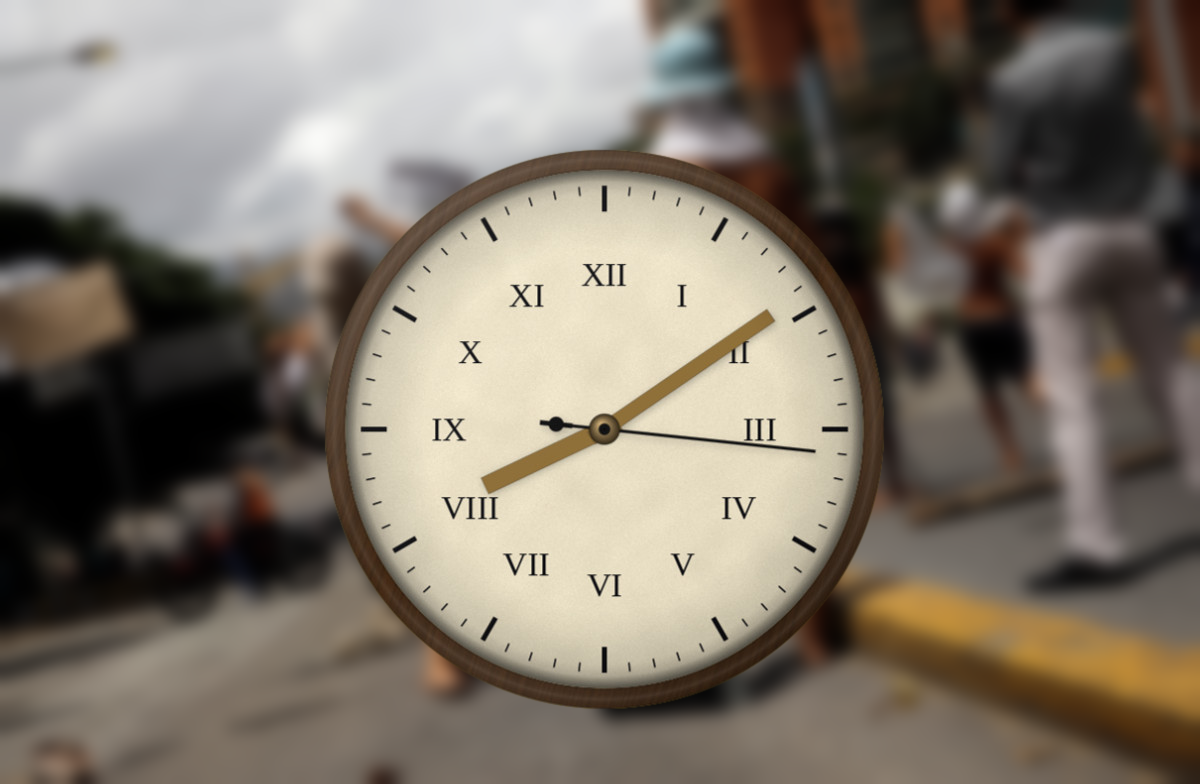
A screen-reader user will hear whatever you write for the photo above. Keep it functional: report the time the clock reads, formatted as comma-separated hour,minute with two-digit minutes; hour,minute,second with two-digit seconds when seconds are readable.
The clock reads 8,09,16
